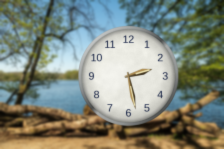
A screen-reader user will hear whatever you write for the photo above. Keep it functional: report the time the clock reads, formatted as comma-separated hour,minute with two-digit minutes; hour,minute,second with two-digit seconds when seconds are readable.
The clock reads 2,28
